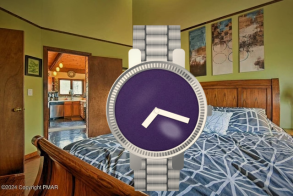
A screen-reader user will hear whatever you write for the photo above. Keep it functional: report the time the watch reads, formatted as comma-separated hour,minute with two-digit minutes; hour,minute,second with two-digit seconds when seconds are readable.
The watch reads 7,18
